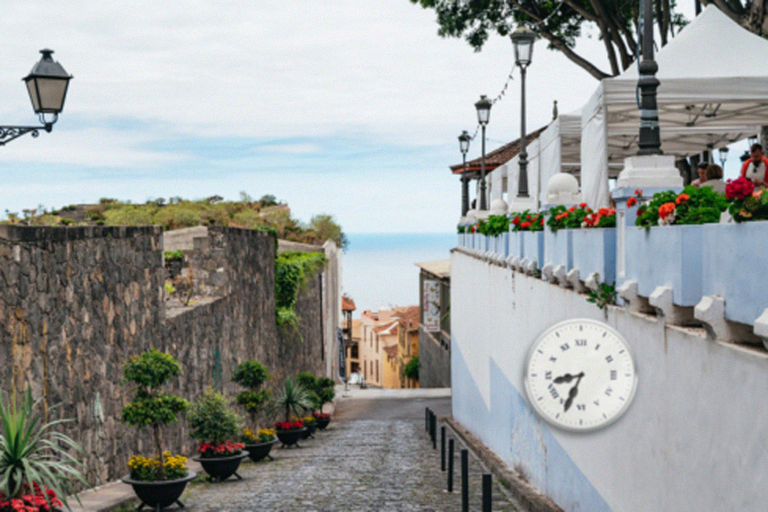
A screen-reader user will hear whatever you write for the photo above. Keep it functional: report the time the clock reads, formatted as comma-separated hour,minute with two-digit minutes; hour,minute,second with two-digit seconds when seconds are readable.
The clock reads 8,34
